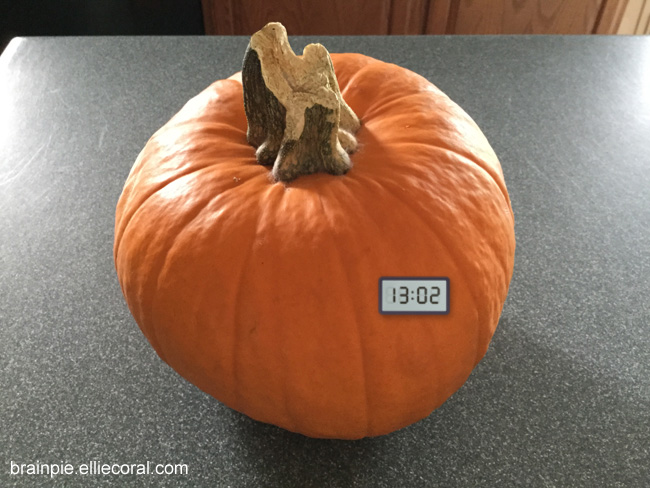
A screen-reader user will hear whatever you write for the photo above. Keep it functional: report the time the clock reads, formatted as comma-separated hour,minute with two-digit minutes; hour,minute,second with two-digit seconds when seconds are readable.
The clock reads 13,02
